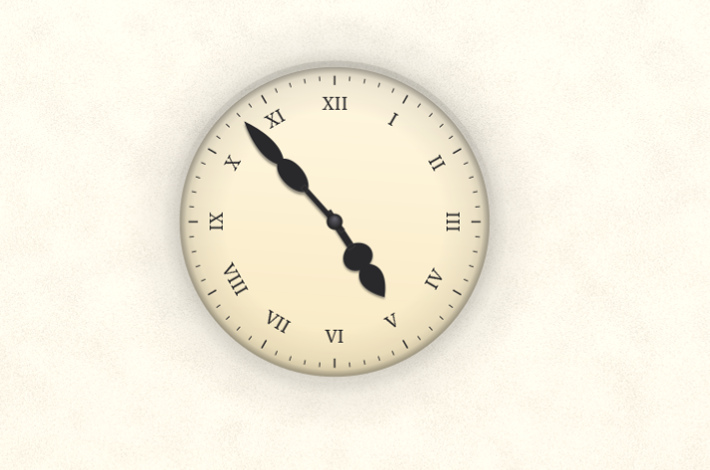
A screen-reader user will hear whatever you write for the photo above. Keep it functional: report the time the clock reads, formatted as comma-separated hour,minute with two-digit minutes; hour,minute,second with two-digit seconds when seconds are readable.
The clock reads 4,53
